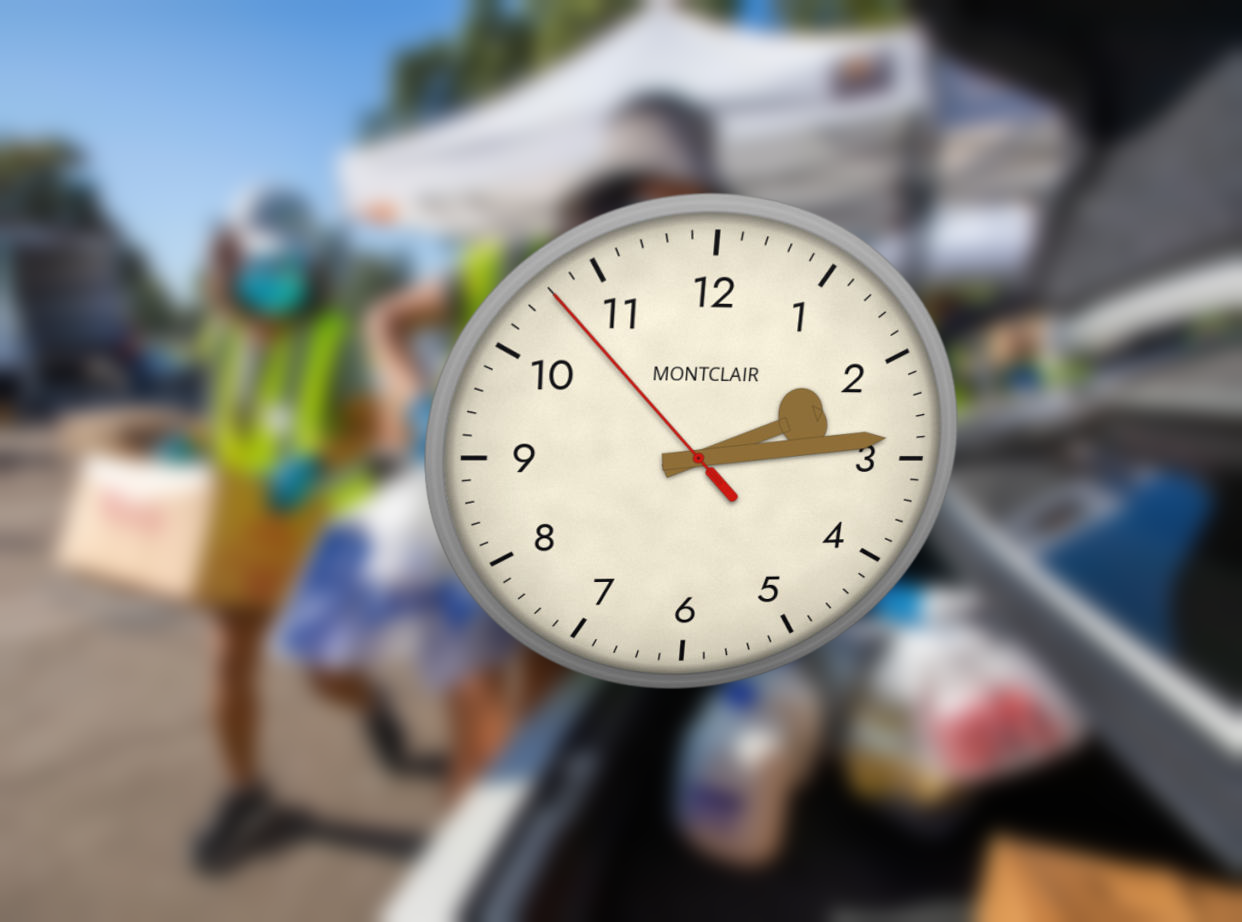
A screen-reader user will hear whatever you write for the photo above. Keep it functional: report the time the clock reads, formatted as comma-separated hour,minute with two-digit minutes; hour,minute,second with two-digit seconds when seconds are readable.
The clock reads 2,13,53
